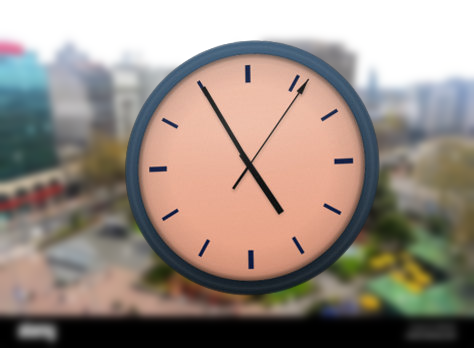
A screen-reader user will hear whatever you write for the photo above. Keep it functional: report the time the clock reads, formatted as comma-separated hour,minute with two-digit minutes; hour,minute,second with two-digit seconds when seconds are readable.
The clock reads 4,55,06
